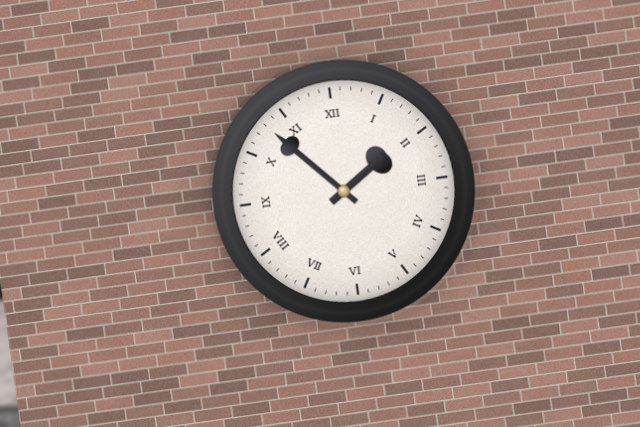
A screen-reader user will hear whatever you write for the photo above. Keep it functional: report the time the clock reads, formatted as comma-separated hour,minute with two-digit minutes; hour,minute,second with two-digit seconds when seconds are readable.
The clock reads 1,53
